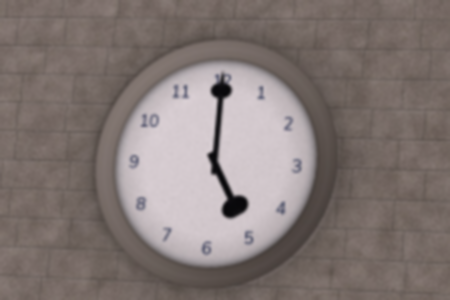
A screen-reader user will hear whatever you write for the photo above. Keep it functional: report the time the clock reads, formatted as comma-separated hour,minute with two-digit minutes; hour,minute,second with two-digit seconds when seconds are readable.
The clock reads 5,00
